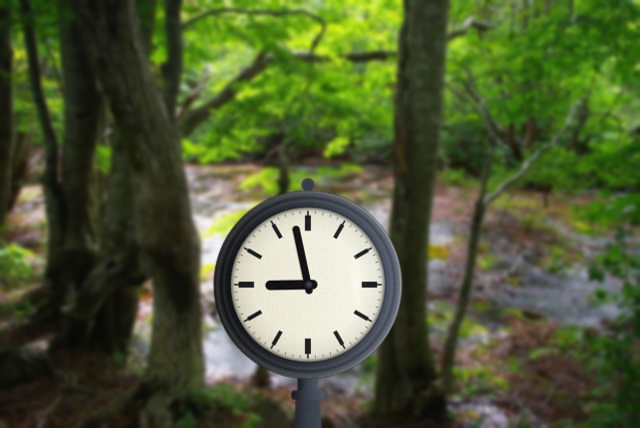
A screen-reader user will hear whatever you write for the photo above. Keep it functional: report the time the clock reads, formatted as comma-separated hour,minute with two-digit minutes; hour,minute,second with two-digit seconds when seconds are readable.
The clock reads 8,58
